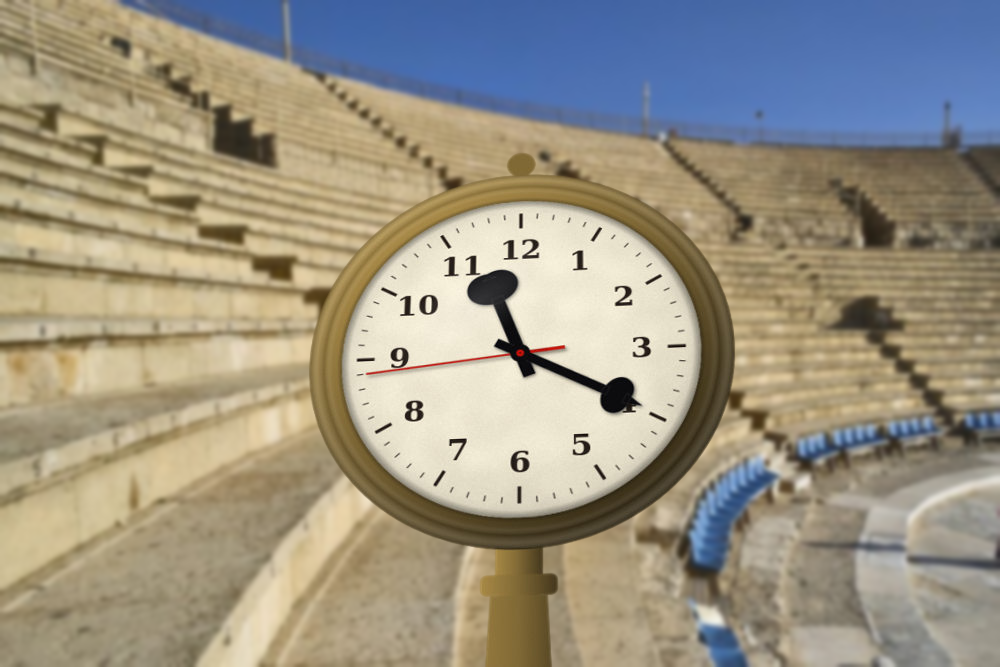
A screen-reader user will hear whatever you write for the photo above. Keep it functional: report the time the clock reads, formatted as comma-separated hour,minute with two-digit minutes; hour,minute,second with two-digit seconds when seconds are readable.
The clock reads 11,19,44
